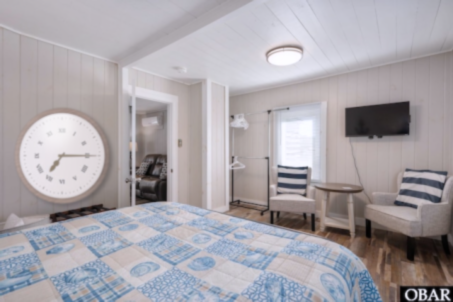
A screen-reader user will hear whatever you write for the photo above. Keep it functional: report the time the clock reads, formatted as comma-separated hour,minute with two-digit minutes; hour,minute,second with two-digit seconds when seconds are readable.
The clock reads 7,15
